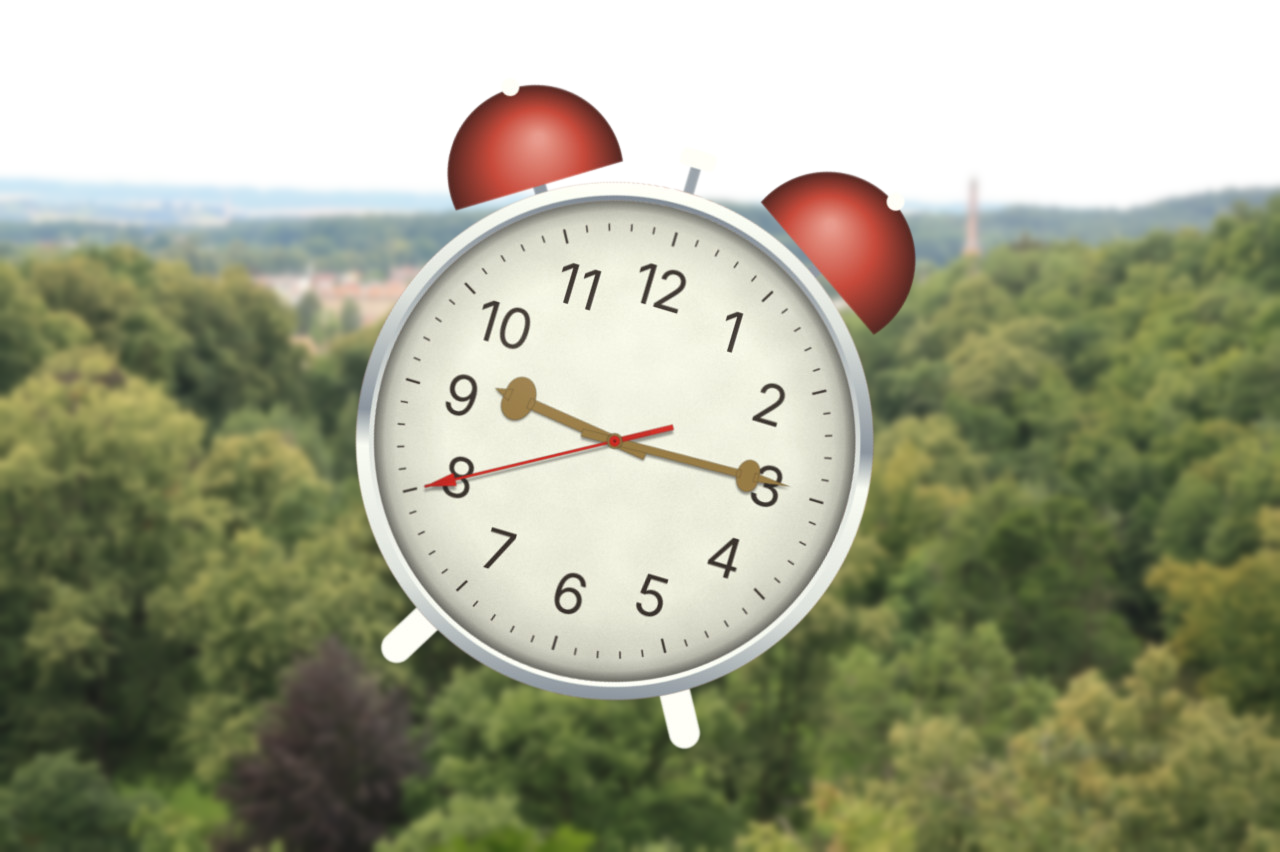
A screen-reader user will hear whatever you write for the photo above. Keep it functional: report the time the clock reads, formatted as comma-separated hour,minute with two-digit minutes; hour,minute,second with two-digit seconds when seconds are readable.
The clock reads 9,14,40
